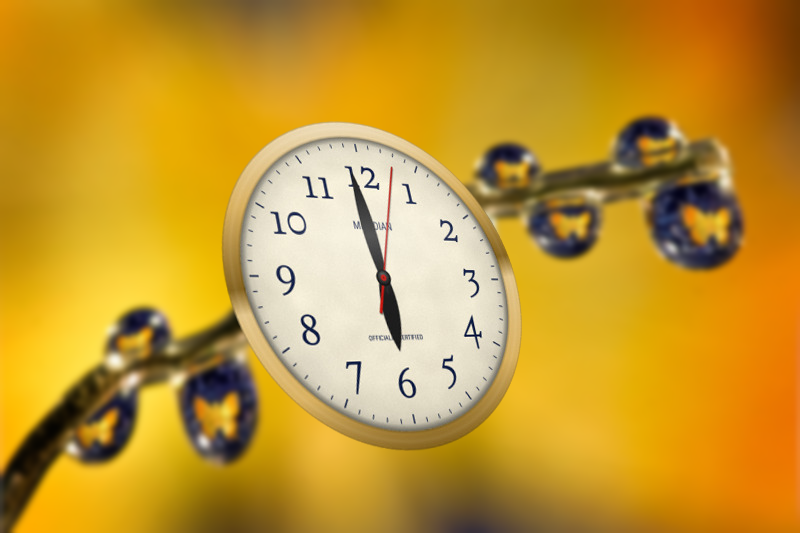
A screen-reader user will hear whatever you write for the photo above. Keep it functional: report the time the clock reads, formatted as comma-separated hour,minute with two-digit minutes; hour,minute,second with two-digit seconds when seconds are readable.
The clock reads 5,59,03
